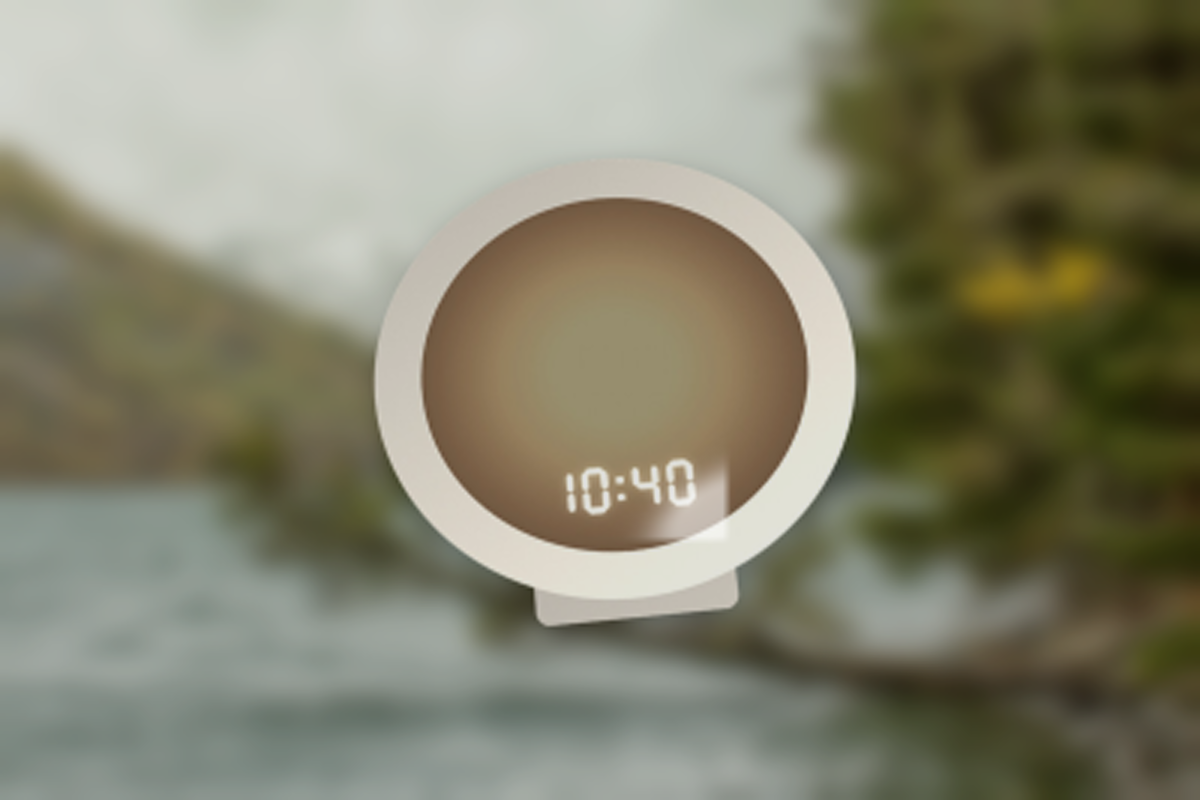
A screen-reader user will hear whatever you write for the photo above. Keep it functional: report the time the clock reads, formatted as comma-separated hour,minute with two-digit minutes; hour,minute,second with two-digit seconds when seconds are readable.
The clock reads 10,40
